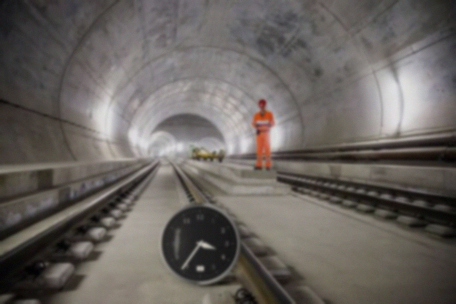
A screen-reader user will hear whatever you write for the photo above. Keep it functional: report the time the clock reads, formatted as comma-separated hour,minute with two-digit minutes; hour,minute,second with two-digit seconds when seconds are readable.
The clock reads 3,36
